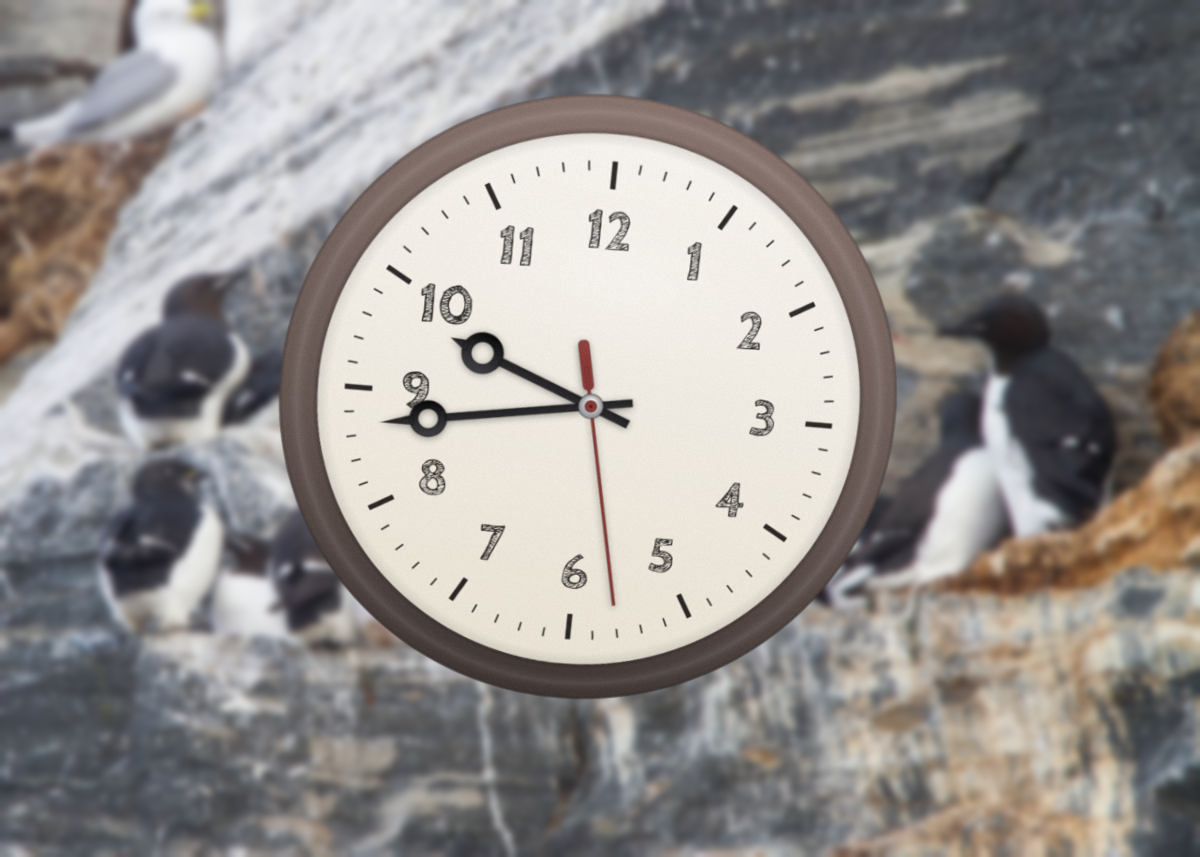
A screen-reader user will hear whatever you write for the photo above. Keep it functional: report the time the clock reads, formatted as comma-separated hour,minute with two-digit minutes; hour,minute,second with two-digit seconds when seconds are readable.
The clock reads 9,43,28
